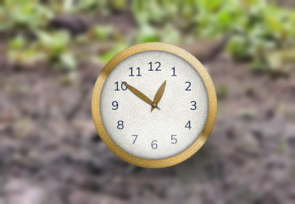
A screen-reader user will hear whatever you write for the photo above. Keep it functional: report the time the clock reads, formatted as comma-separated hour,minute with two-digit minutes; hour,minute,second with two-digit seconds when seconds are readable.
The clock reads 12,51
